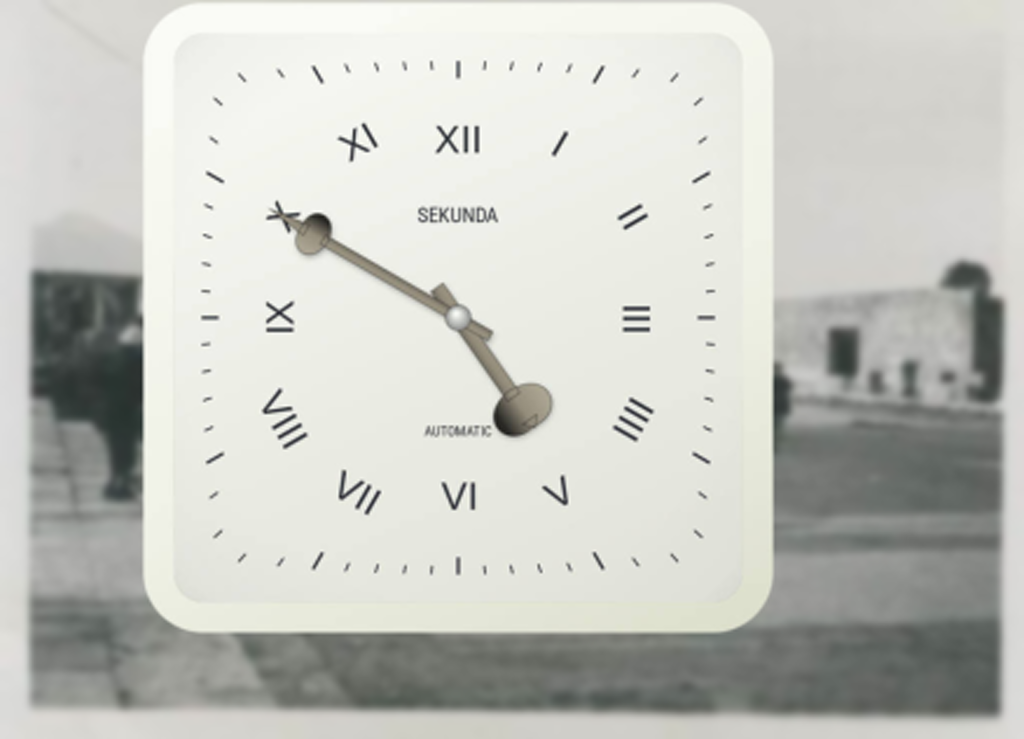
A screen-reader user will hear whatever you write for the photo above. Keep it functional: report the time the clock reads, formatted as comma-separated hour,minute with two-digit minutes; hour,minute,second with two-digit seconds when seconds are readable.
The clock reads 4,50
